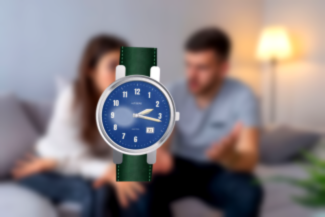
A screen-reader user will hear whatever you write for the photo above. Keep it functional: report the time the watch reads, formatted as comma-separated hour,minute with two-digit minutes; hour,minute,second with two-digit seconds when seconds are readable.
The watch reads 2,17
